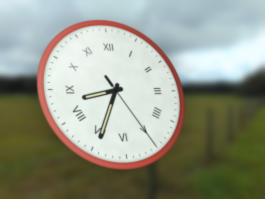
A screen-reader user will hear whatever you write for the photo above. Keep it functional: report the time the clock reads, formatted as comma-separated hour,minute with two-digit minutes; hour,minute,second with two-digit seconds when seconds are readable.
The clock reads 8,34,25
